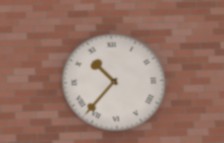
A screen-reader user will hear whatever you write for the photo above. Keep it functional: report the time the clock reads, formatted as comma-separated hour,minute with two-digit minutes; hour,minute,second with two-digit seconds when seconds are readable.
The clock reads 10,37
